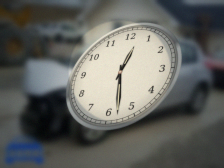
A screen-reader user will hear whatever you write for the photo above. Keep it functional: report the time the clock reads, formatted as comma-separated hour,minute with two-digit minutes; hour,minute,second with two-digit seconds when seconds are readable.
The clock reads 12,28
